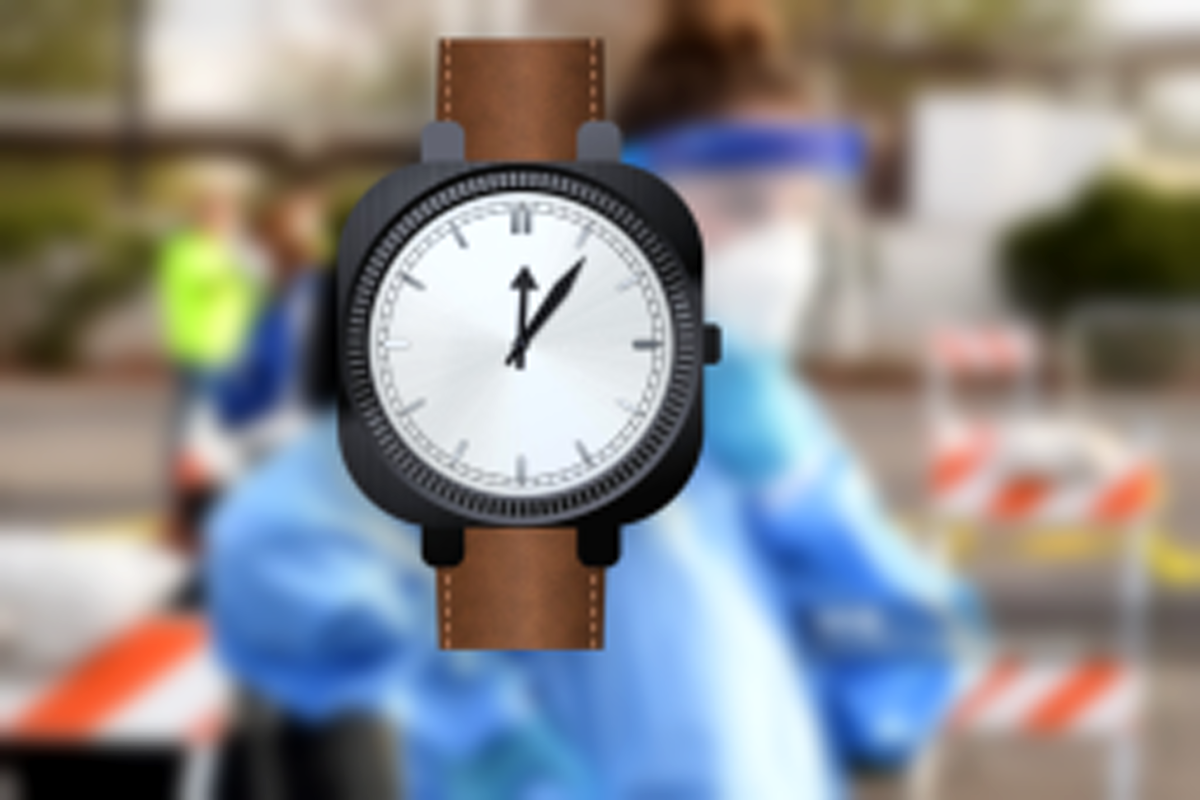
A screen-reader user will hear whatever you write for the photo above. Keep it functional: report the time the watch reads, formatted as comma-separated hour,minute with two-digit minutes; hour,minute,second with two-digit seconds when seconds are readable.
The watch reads 12,06
